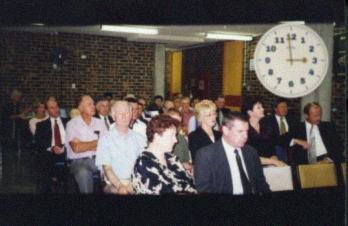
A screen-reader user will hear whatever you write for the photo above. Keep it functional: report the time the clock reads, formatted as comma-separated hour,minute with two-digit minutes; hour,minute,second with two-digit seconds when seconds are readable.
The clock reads 2,59
